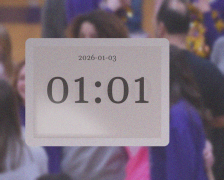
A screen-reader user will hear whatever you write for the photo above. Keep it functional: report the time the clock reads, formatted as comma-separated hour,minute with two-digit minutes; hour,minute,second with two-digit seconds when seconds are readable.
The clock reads 1,01
